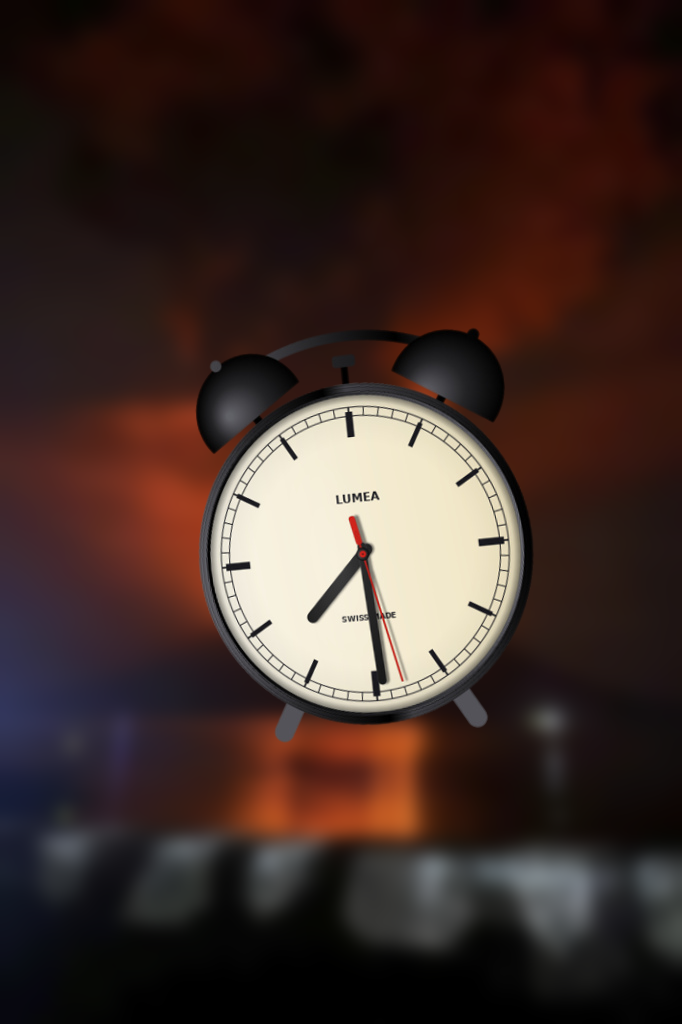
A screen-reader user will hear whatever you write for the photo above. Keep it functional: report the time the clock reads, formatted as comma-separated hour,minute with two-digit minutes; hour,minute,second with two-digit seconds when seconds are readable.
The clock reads 7,29,28
